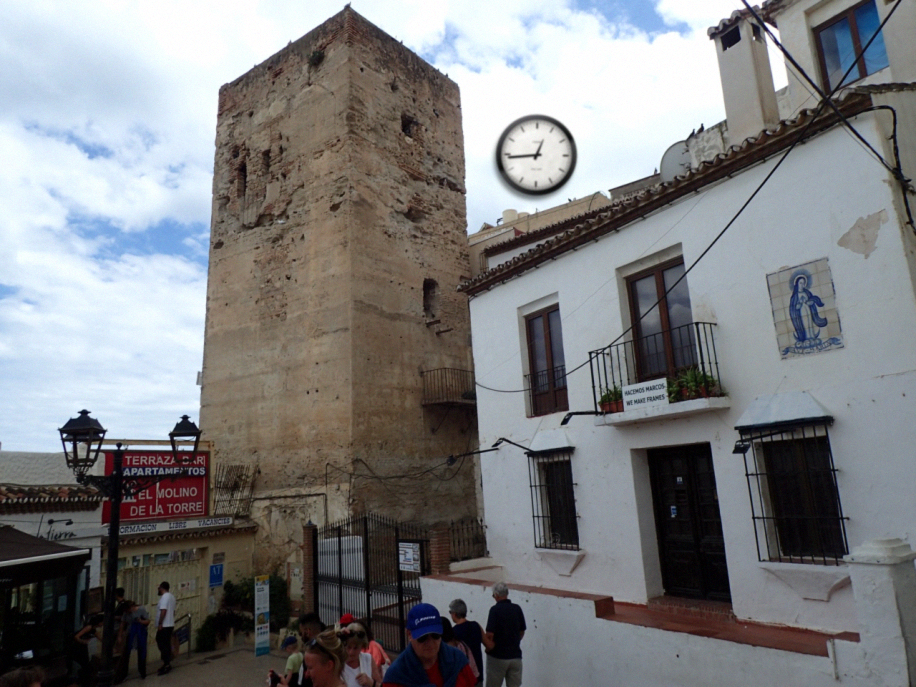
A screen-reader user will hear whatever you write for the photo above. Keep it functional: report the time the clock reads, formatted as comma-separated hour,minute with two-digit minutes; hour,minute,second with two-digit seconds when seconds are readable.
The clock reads 12,44
